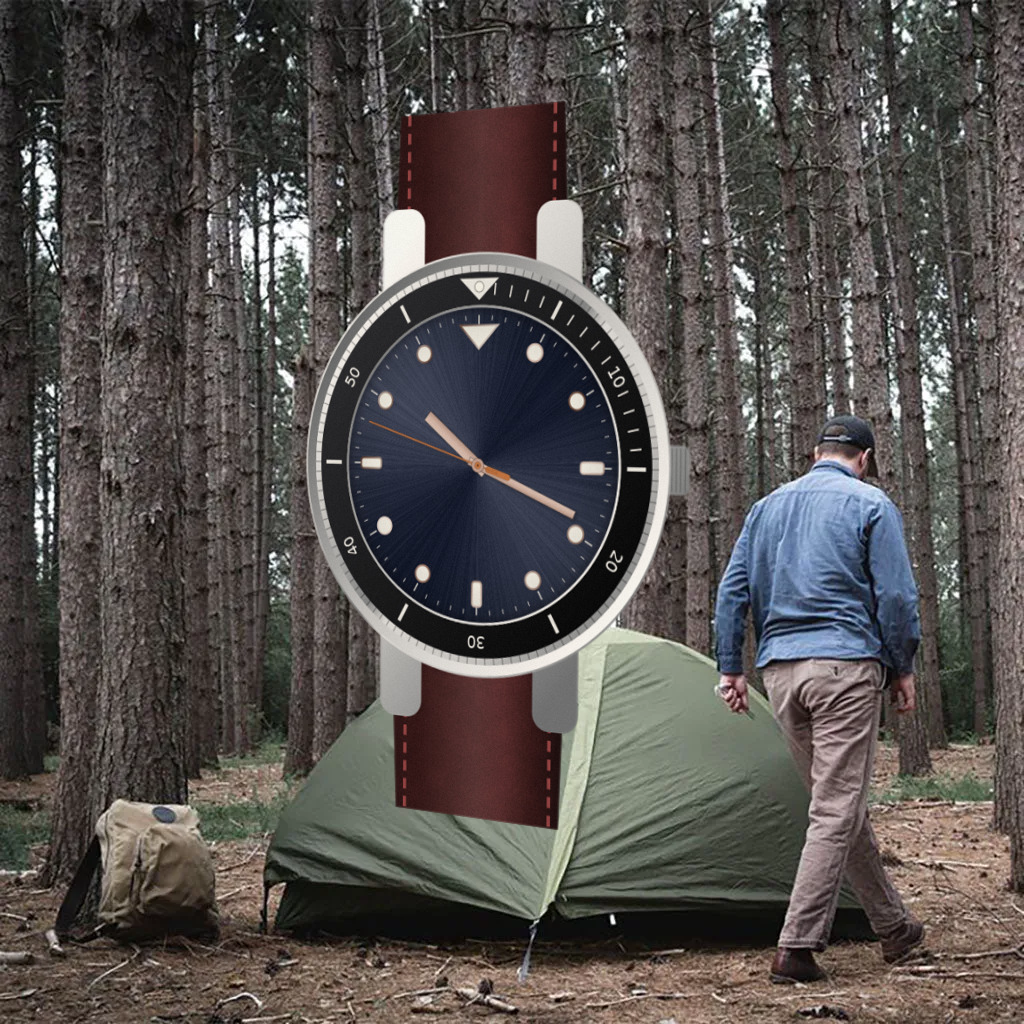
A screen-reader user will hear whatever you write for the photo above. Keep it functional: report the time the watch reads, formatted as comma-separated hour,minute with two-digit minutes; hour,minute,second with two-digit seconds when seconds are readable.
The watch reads 10,18,48
